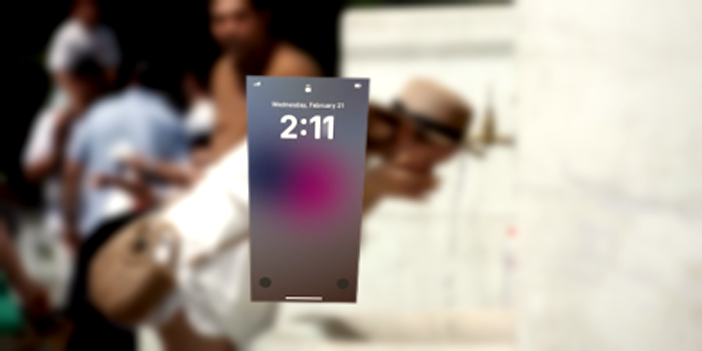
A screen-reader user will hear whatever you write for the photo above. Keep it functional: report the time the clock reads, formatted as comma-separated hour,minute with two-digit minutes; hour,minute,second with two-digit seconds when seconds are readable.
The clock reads 2,11
